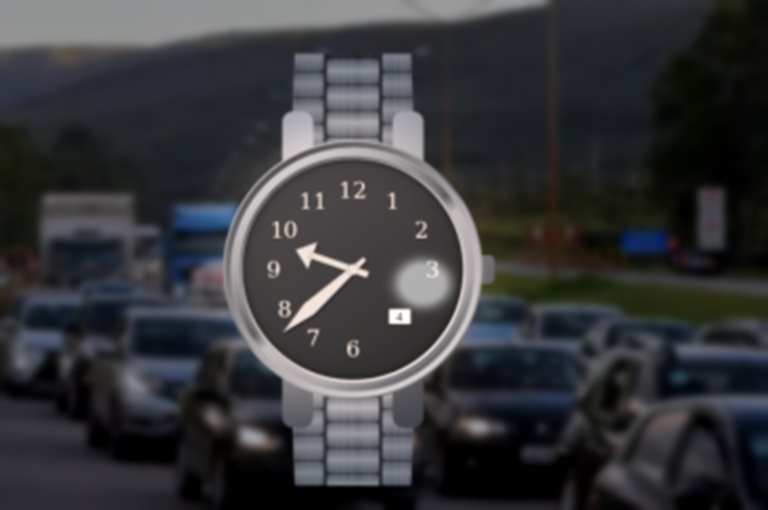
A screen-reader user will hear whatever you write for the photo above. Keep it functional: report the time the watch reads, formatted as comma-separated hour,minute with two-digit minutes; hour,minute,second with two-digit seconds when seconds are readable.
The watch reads 9,38
